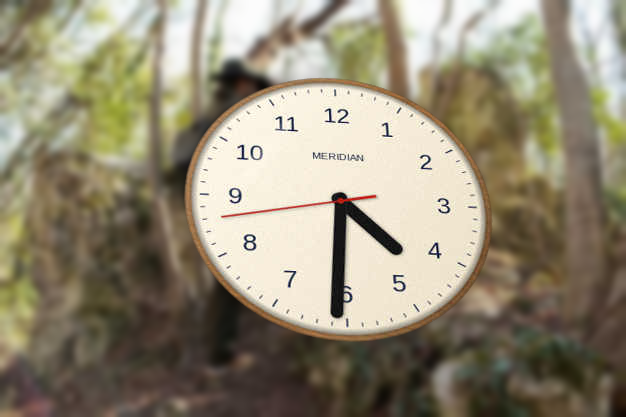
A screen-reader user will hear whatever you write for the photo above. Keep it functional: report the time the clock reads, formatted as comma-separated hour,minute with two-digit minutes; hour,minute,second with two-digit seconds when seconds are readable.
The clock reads 4,30,43
